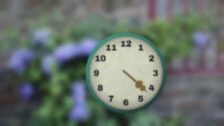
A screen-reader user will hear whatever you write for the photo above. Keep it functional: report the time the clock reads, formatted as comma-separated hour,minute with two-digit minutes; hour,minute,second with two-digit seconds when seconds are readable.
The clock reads 4,22
